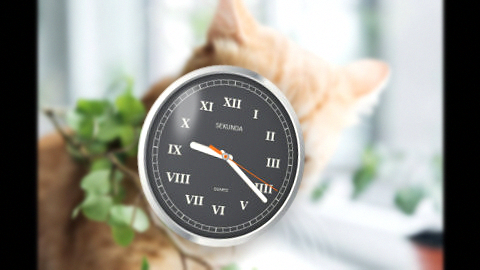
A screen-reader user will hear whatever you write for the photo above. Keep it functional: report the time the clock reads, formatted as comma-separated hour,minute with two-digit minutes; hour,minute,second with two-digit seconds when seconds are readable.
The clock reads 9,21,19
